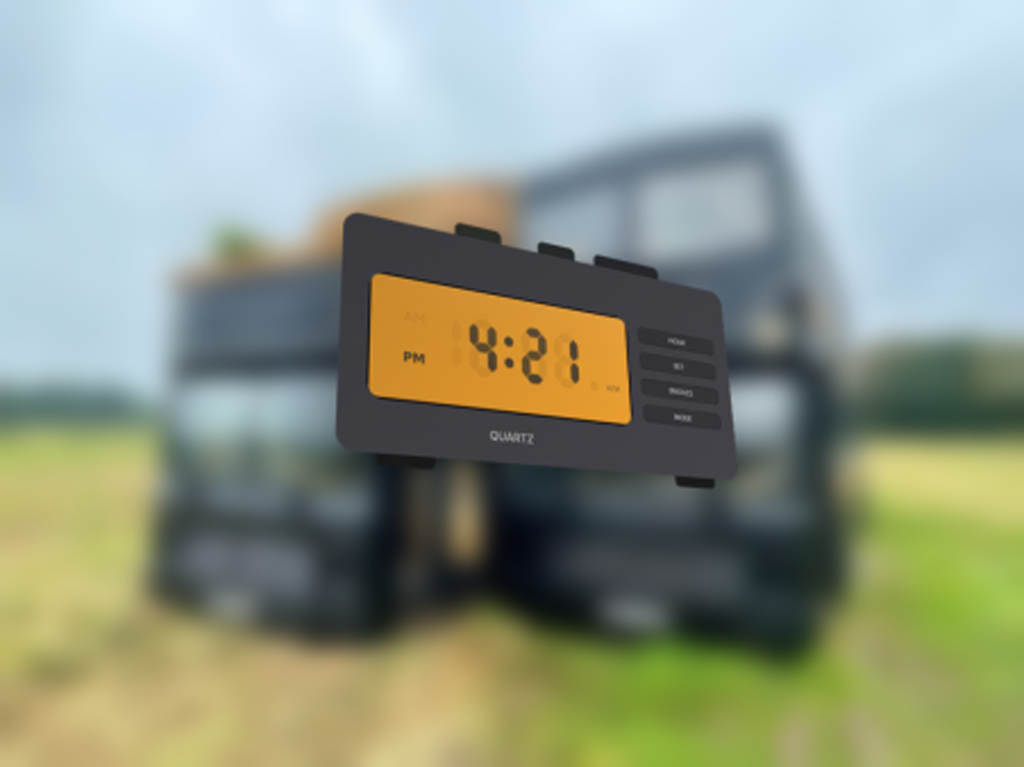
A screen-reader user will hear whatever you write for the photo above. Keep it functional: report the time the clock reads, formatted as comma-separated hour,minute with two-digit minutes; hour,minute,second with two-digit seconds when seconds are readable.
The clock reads 4,21
